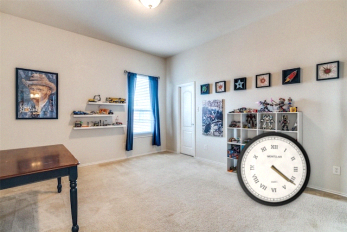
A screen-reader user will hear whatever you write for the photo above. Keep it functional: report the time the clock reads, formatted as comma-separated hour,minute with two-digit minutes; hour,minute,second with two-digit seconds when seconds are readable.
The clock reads 4,21
